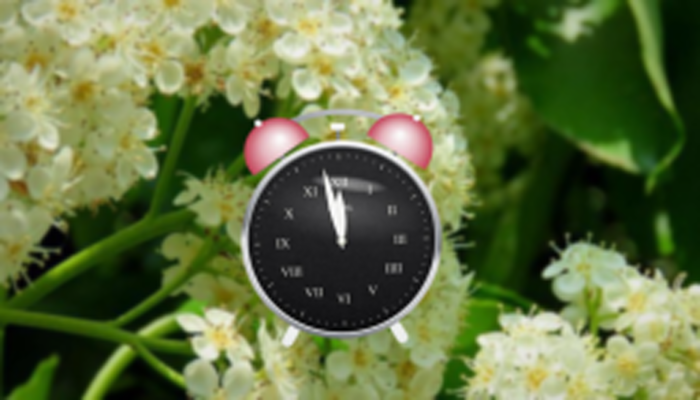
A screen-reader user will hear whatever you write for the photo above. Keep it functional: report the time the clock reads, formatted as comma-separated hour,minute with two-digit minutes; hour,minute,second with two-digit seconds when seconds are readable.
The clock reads 11,58
